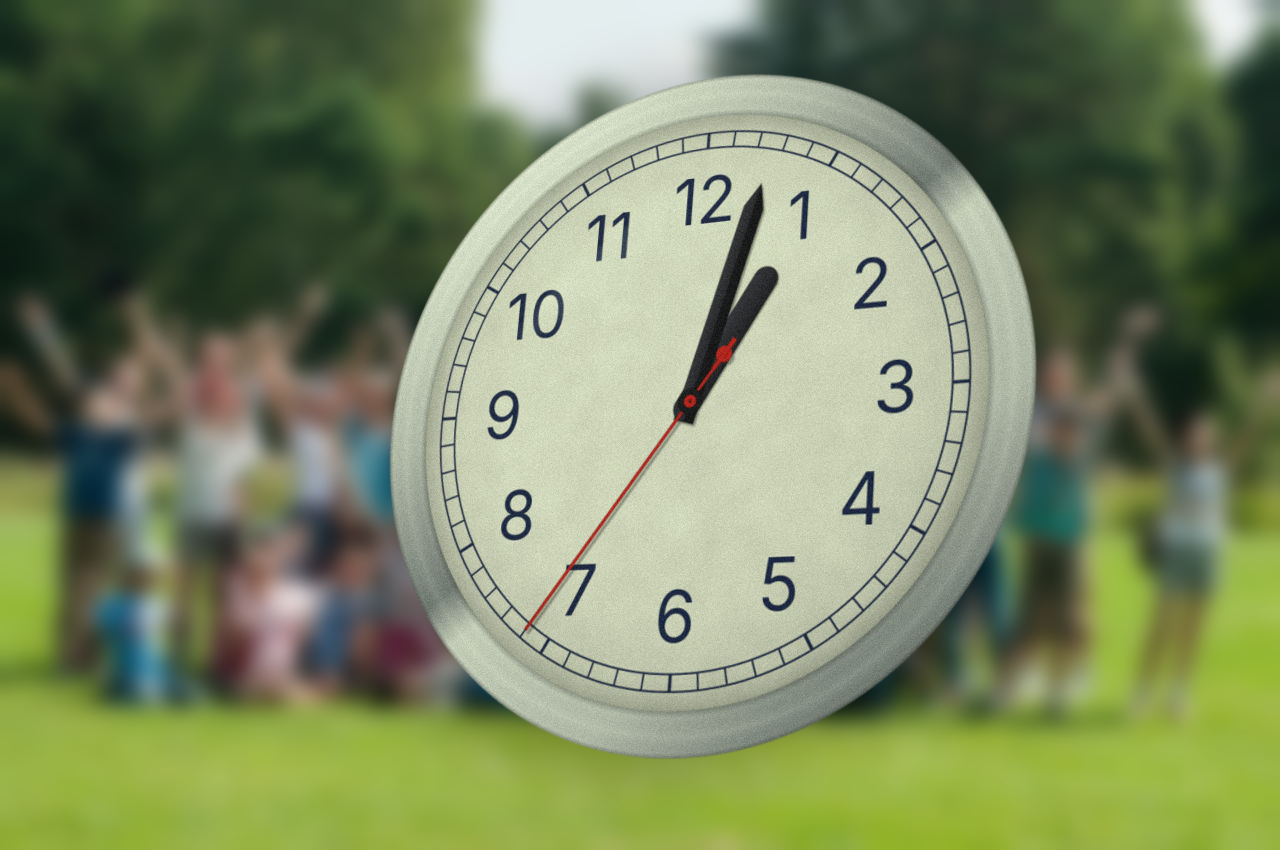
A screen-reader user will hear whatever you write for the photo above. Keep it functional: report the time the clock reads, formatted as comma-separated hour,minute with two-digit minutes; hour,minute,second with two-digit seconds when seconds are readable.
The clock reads 1,02,36
